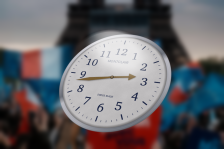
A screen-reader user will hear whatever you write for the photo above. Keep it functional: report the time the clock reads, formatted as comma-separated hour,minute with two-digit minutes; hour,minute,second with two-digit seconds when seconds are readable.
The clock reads 2,43
